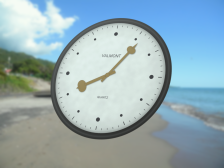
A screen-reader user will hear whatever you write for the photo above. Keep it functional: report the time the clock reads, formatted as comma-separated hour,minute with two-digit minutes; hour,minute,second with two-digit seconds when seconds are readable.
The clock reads 8,06
